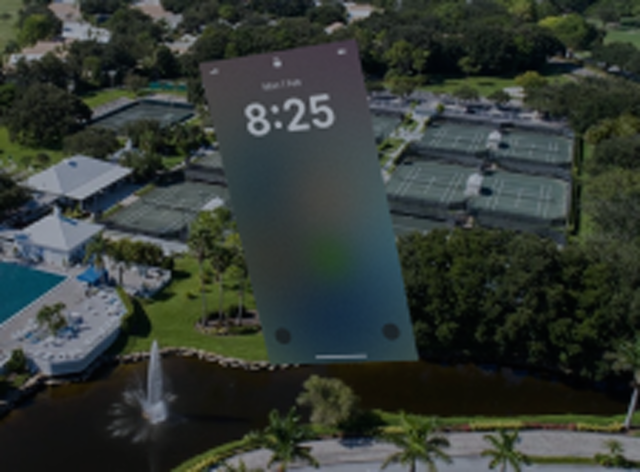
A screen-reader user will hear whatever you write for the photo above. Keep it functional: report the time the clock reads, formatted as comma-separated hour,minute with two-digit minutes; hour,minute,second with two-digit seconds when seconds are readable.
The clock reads 8,25
